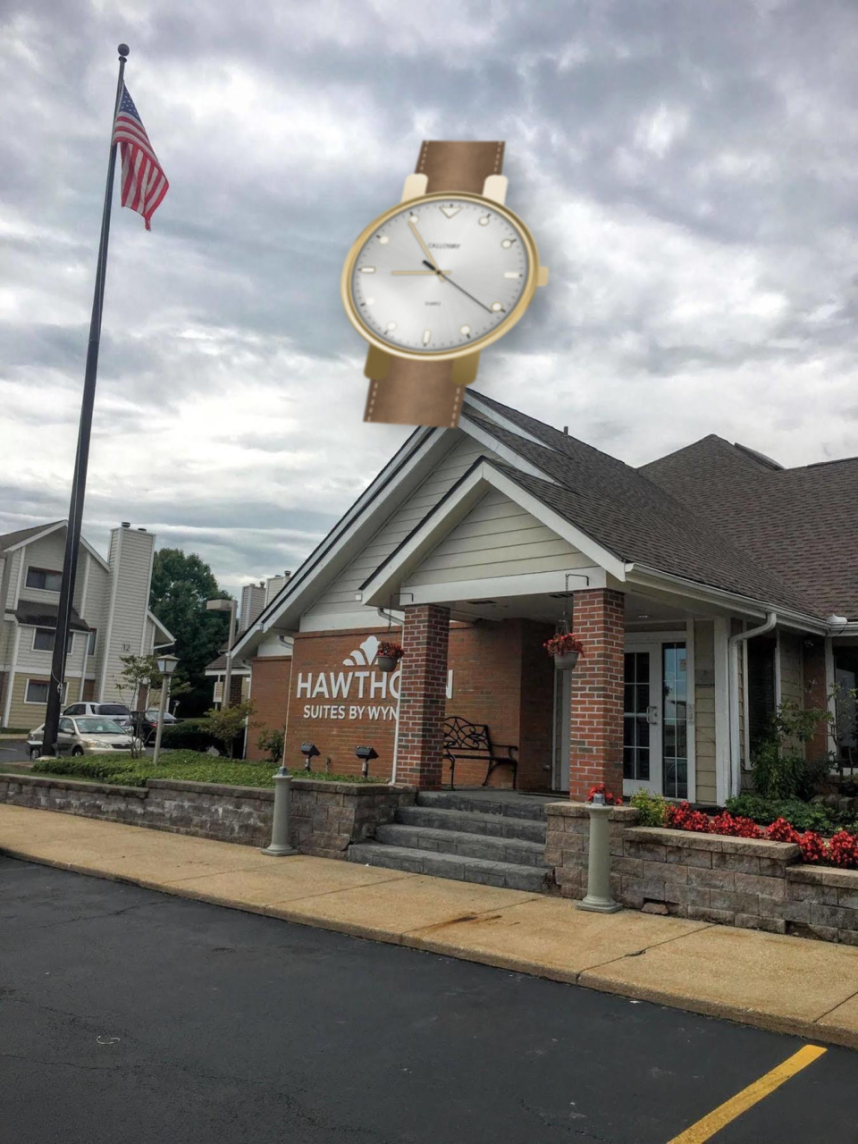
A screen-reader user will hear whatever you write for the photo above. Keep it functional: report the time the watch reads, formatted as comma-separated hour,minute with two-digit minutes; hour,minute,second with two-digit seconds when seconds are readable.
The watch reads 8,54,21
